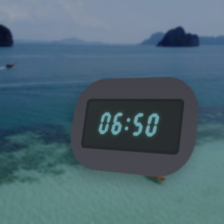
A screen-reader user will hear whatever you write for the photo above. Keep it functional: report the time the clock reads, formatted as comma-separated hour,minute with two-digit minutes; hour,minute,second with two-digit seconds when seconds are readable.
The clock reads 6,50
